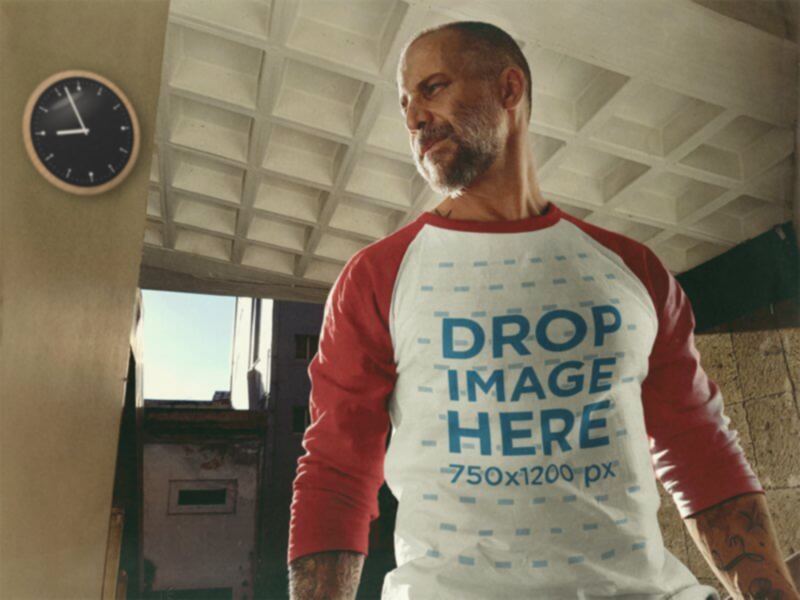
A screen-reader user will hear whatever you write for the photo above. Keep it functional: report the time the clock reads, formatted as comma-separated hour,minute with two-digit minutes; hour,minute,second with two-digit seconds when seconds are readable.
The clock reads 8,57
